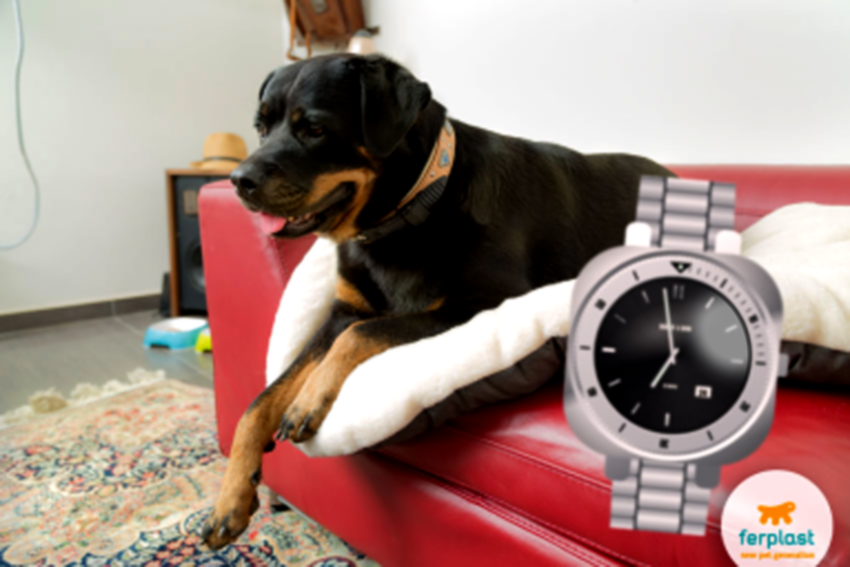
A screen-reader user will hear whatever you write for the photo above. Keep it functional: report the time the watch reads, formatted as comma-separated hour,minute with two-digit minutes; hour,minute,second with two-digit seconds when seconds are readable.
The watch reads 6,58
